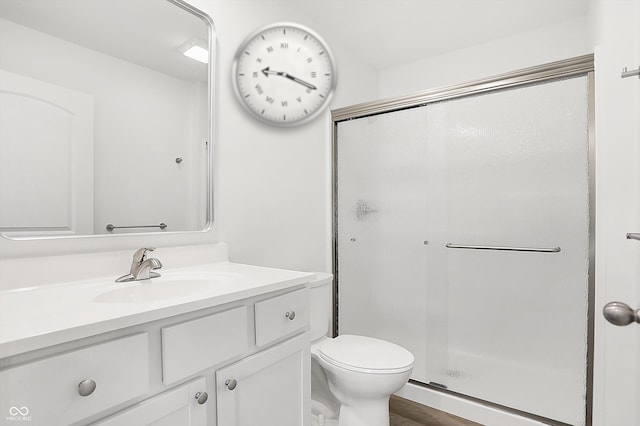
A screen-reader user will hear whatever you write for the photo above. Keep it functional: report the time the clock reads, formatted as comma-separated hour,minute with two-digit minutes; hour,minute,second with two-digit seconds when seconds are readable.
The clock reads 9,19
